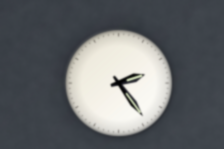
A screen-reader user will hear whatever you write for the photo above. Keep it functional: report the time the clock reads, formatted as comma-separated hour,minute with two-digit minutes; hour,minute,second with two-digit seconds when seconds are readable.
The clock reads 2,24
